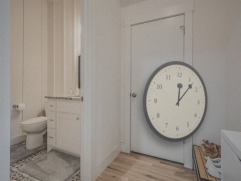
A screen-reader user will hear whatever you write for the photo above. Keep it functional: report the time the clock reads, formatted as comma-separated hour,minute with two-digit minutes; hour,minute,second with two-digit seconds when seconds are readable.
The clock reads 12,07
